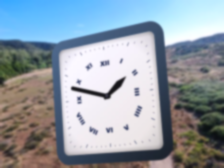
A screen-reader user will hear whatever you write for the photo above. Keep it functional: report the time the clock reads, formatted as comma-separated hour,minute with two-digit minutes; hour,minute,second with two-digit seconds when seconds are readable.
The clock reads 1,48
